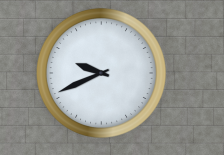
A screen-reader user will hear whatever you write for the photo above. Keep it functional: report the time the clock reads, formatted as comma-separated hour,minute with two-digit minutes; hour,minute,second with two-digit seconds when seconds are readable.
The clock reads 9,41
